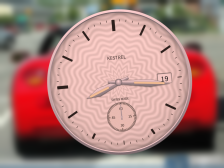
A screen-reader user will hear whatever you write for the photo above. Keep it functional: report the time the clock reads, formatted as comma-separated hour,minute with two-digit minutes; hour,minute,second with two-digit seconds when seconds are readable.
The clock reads 8,16
